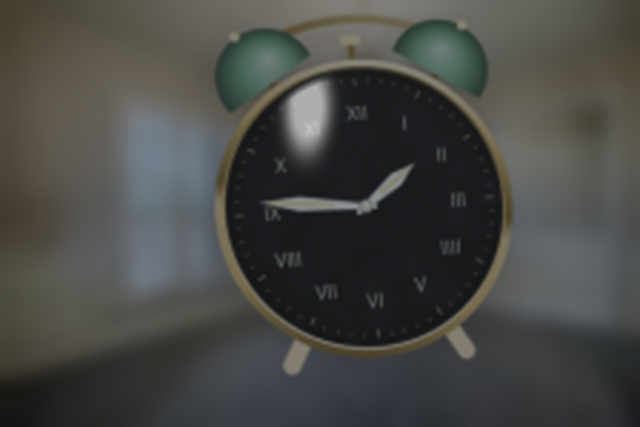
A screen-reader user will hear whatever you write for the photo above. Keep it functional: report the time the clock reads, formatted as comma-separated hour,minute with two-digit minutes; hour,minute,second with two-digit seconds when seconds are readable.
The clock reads 1,46
